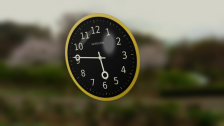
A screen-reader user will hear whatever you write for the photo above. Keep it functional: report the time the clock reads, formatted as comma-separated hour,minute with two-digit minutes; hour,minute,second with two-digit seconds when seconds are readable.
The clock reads 5,46
